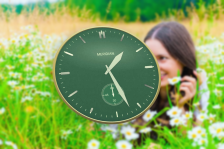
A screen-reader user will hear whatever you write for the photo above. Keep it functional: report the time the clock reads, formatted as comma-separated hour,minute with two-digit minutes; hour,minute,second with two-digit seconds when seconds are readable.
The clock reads 1,27
